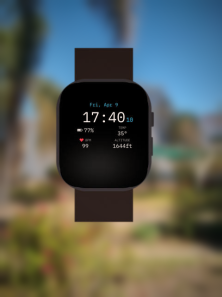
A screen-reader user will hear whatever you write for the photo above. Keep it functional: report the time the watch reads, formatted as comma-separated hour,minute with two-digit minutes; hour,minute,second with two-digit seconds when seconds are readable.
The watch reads 17,40
